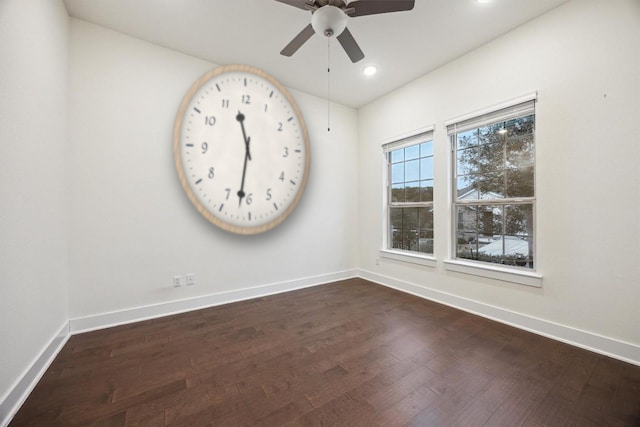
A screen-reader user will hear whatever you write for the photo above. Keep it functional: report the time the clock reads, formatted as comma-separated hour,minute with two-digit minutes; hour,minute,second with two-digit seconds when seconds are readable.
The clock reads 11,32
